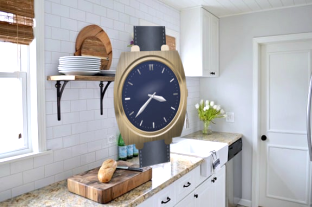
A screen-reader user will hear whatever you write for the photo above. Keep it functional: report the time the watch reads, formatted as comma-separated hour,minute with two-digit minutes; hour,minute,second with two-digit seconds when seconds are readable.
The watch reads 3,38
